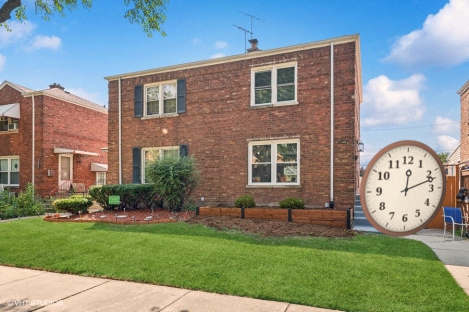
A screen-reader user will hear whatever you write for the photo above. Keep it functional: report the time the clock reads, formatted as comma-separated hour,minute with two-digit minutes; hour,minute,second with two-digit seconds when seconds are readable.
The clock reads 12,12
